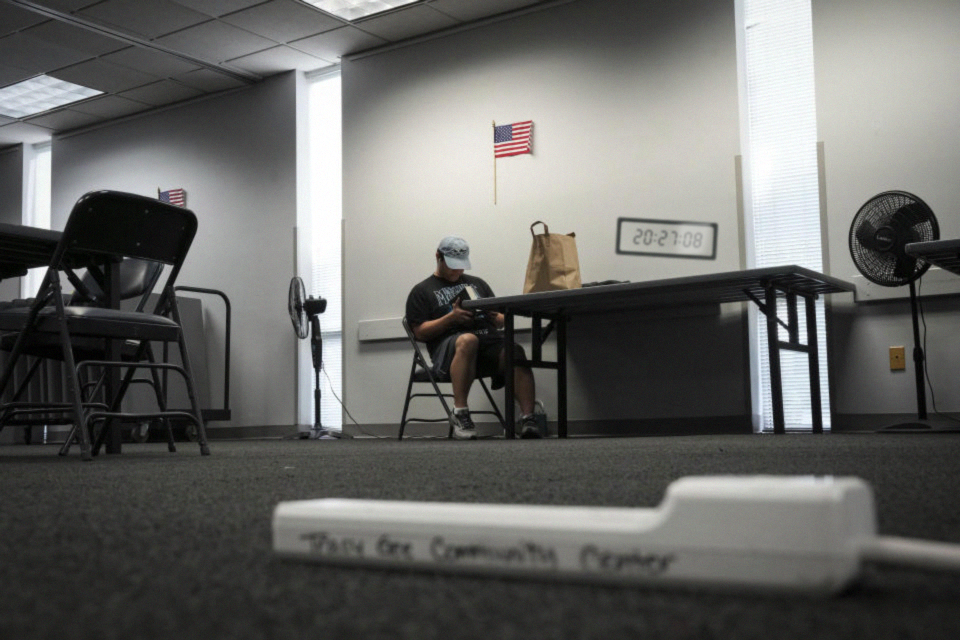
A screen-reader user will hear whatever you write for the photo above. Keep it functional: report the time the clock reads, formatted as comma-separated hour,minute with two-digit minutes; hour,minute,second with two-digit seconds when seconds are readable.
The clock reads 20,27,08
